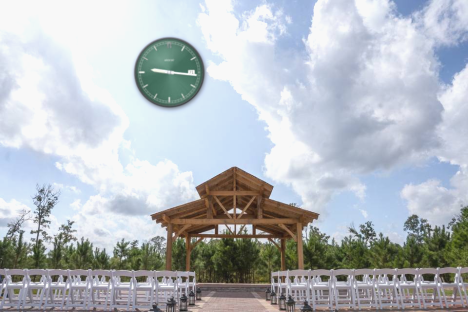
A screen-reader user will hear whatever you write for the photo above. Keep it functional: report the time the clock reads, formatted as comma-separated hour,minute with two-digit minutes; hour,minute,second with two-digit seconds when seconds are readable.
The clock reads 9,16
